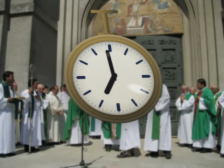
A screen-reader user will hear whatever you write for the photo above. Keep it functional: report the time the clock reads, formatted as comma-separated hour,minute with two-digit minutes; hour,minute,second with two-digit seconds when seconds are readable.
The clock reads 6,59
